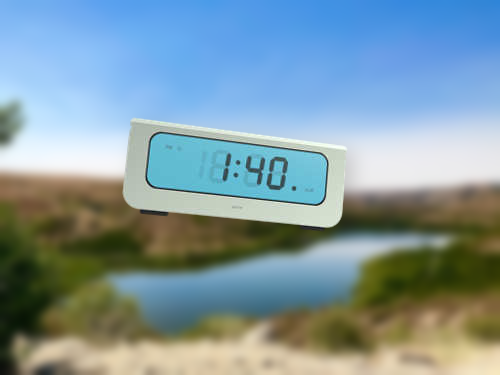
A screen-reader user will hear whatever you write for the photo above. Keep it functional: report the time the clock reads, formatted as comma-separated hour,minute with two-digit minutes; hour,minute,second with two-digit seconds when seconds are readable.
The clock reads 1,40
